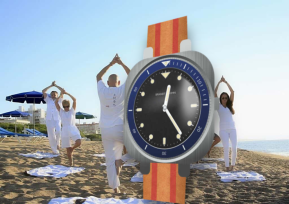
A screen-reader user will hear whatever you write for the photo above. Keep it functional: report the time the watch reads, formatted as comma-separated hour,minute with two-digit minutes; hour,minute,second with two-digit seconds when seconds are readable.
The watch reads 12,24
